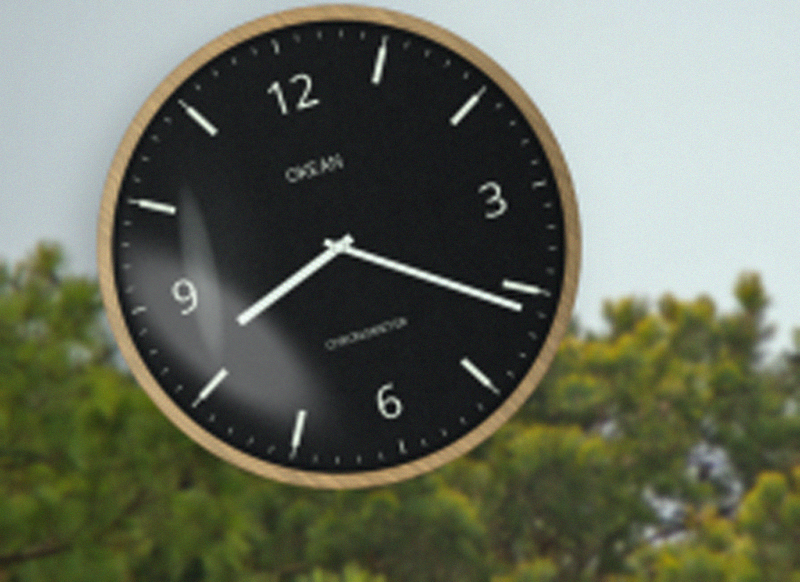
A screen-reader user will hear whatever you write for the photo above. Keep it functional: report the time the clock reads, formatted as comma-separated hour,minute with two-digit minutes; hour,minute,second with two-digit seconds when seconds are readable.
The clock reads 8,21
